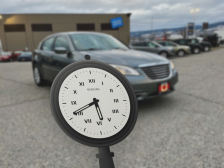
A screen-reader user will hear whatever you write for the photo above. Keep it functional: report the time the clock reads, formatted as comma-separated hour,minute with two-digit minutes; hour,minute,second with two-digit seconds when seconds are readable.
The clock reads 5,41
